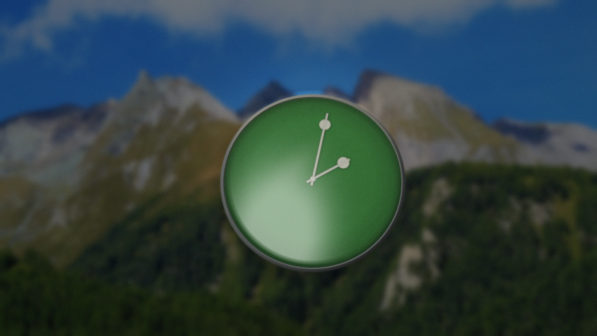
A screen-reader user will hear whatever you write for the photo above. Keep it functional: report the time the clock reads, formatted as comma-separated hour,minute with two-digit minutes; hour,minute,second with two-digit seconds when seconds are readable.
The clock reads 2,02
